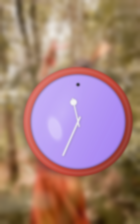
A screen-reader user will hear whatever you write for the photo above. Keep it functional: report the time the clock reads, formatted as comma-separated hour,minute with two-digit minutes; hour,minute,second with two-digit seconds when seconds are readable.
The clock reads 11,34
